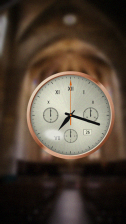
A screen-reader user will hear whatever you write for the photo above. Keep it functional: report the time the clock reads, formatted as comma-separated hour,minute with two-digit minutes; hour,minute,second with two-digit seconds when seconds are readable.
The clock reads 7,18
